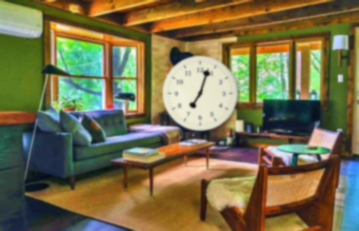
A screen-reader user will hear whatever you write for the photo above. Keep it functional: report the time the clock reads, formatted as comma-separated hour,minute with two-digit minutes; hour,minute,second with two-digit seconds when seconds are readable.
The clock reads 7,03
